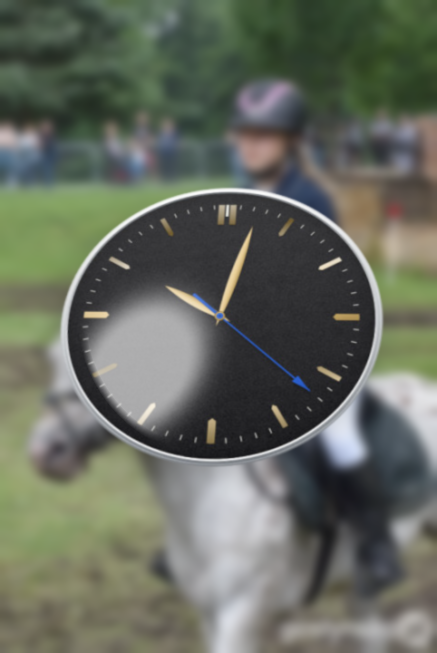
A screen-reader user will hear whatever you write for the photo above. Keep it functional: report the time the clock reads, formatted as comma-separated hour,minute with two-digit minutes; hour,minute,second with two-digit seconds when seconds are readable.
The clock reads 10,02,22
